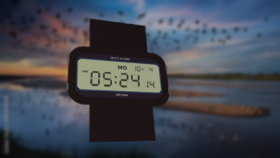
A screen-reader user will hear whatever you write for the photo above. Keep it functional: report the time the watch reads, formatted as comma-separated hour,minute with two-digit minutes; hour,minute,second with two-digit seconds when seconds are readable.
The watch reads 5,24,14
